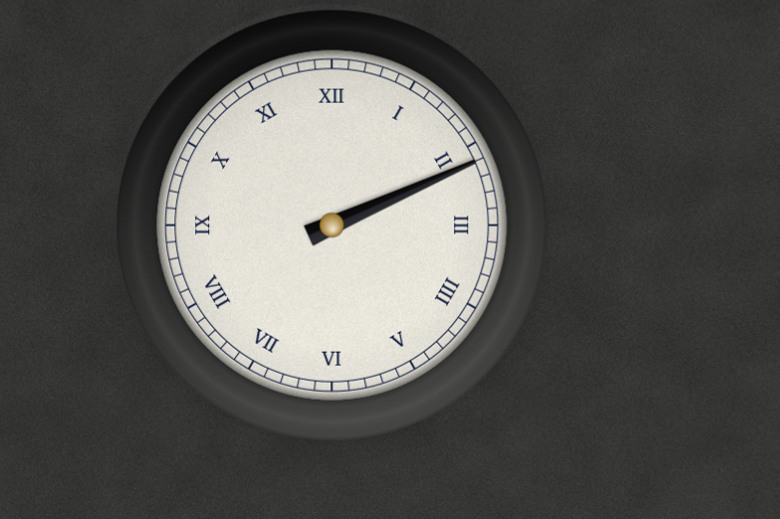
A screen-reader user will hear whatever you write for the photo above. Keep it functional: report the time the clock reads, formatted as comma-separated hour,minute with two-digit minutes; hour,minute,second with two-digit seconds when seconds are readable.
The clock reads 2,11
